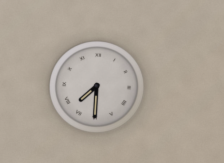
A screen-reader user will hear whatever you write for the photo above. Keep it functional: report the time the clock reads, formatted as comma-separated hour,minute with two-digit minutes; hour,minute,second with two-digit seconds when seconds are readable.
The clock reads 7,30
